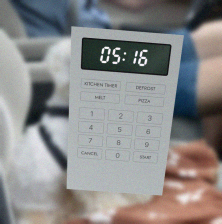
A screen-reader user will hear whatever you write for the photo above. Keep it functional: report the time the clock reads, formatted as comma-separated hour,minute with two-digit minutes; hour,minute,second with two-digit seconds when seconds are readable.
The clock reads 5,16
